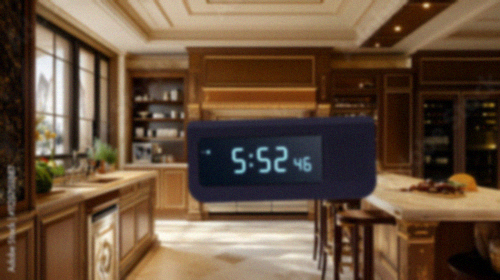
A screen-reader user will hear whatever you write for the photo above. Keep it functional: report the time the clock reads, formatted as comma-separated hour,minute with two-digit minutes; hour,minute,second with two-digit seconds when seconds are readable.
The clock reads 5,52,46
